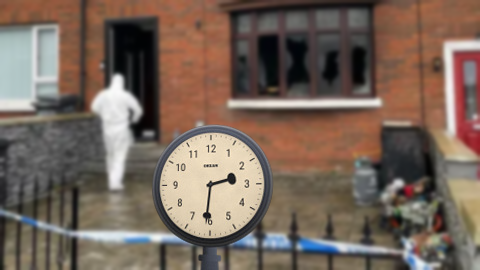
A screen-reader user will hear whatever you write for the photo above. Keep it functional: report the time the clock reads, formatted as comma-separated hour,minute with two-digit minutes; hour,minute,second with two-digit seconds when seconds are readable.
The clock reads 2,31
